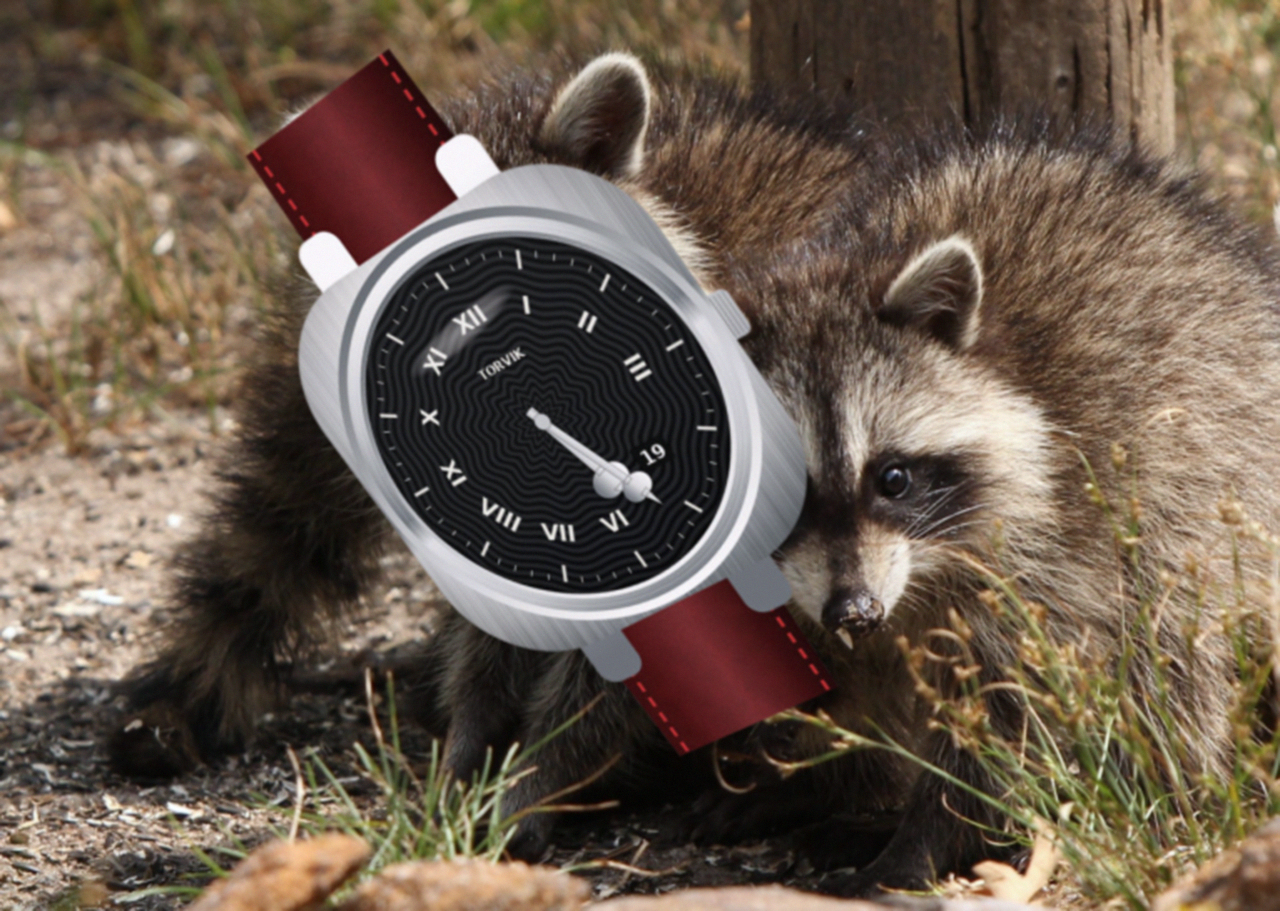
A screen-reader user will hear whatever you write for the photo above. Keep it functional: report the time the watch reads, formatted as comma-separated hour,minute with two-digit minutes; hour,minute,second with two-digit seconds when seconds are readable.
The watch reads 5,26
